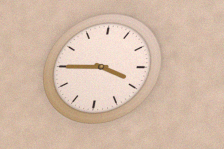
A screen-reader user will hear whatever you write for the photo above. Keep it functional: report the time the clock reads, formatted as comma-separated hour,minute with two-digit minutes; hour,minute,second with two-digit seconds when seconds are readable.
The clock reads 3,45
